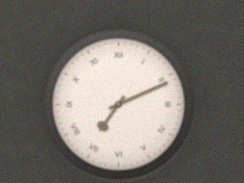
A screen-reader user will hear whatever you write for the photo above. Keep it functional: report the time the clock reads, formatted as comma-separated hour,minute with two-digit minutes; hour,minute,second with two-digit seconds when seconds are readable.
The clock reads 7,11
